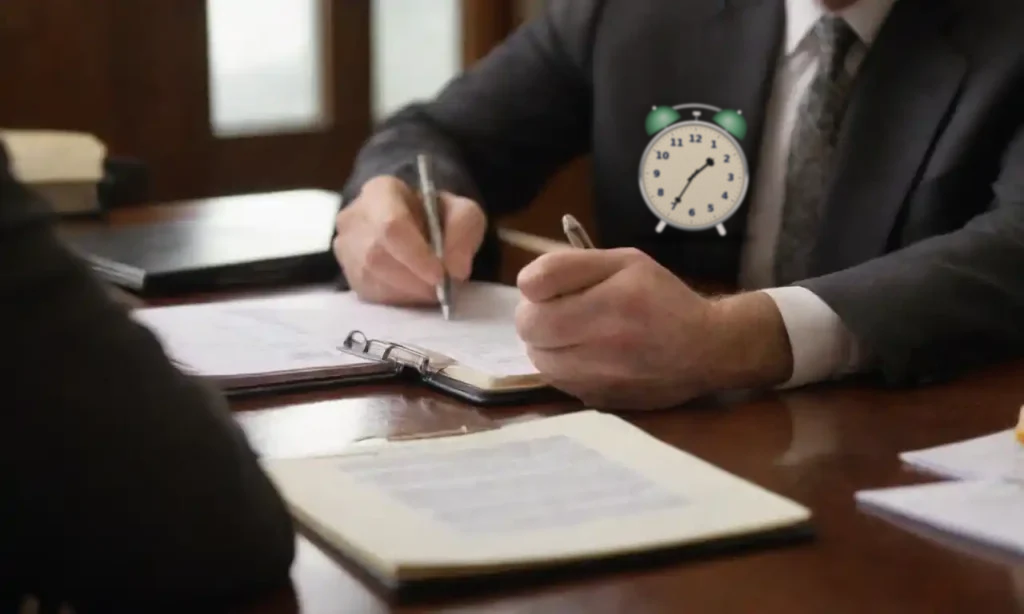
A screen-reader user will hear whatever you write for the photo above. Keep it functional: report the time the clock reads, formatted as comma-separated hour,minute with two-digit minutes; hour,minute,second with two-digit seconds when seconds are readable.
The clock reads 1,35
